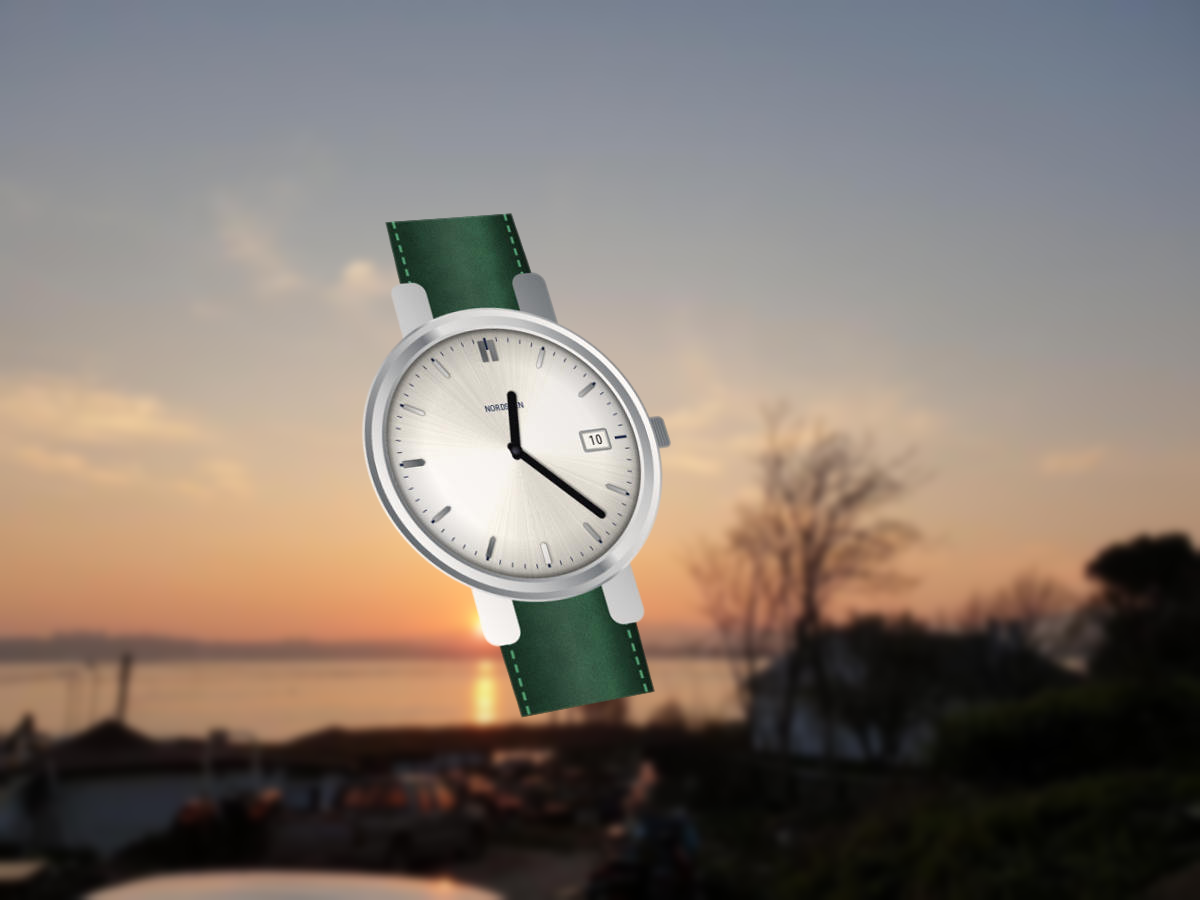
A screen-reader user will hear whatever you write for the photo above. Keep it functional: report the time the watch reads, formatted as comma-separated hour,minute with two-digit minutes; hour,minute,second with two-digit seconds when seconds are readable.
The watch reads 12,23
